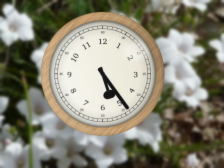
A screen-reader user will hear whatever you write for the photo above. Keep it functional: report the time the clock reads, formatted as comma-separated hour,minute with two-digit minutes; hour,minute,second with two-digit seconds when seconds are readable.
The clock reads 5,24
